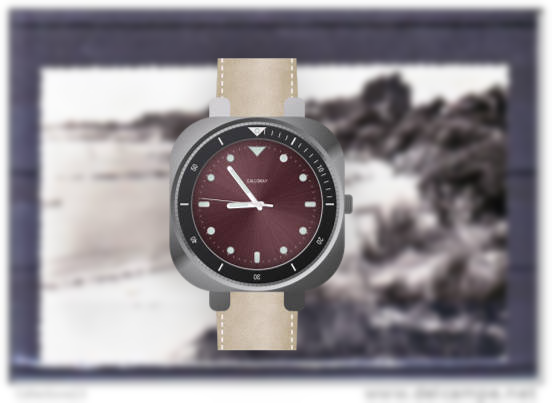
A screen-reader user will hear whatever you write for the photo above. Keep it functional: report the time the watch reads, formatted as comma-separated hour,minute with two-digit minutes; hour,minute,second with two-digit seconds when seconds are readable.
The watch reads 8,53,46
